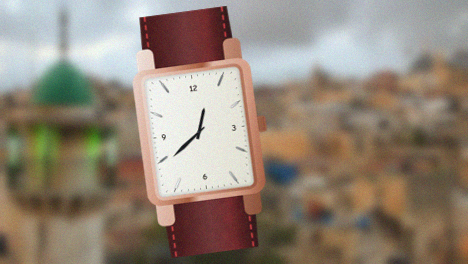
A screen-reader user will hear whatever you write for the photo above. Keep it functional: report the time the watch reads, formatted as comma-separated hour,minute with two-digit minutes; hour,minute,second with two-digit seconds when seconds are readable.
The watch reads 12,39
